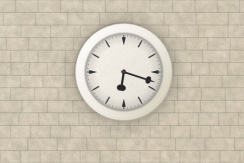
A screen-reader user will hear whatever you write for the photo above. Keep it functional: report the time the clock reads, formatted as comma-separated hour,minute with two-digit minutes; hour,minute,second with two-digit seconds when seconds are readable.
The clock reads 6,18
